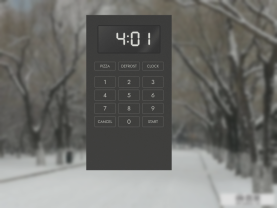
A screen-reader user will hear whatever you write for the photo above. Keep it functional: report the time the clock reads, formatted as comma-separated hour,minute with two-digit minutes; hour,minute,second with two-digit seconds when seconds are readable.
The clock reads 4,01
